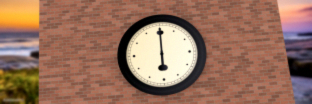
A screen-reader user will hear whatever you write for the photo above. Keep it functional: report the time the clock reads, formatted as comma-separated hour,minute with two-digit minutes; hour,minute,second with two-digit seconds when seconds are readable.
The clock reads 6,00
